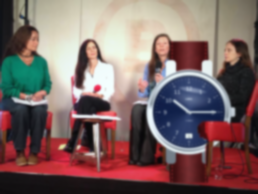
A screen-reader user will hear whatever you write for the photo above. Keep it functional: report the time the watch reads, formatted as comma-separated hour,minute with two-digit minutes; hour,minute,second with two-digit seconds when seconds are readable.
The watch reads 10,15
